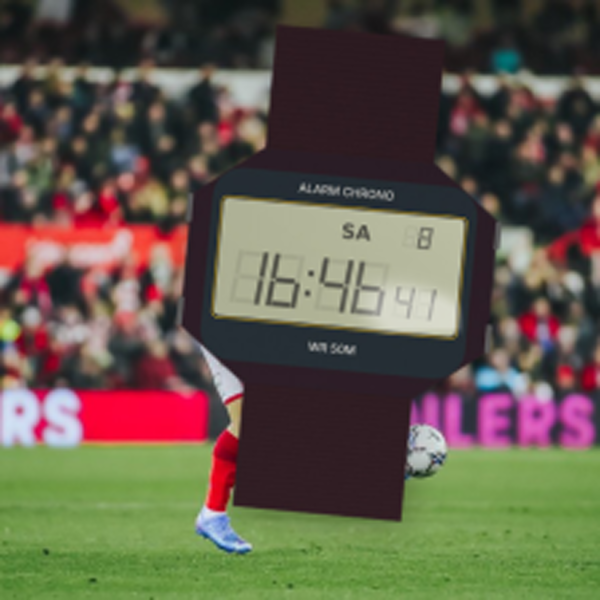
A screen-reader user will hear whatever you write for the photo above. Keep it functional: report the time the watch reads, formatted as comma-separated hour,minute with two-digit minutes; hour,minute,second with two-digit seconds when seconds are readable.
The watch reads 16,46,41
